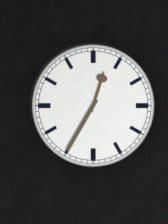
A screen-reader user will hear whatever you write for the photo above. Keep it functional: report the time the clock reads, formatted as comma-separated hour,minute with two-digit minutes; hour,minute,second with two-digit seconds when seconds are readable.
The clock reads 12,35
